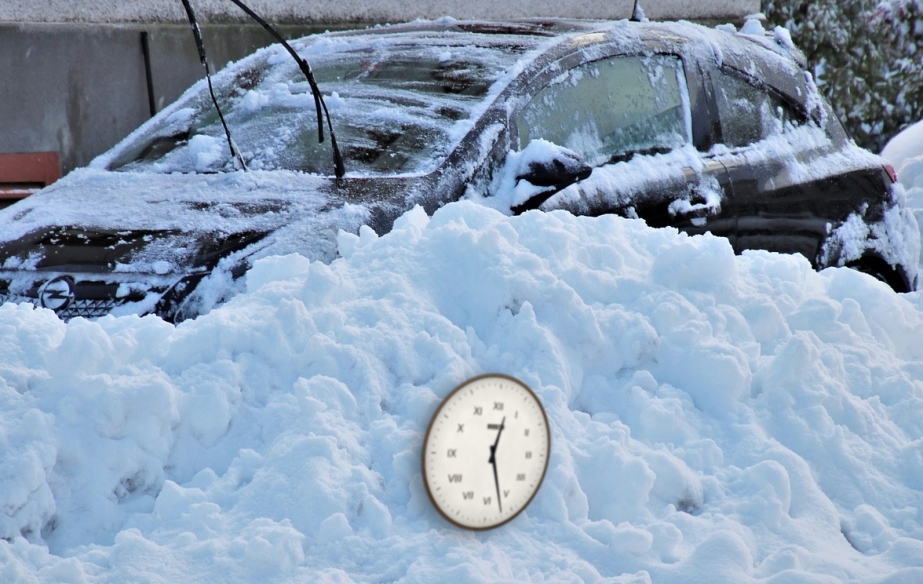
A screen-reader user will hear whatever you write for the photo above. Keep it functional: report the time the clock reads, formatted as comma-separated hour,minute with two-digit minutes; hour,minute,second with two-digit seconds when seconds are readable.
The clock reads 12,27
